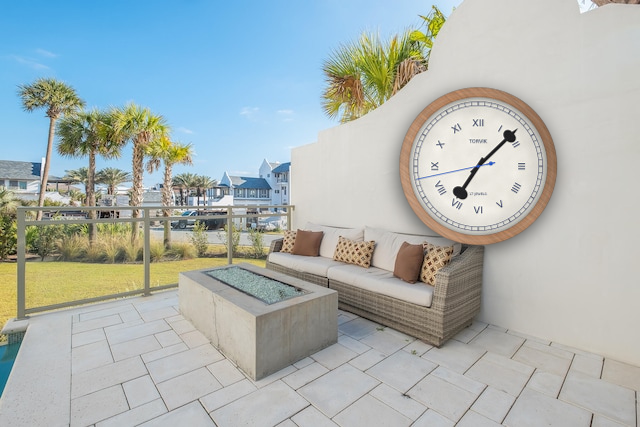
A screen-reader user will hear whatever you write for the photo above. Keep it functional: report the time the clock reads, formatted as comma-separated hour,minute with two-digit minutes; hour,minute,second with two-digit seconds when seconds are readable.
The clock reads 7,07,43
